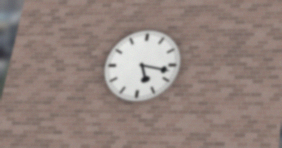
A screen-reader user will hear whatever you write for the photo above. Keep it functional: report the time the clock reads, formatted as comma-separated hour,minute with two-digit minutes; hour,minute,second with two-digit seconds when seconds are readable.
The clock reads 5,17
